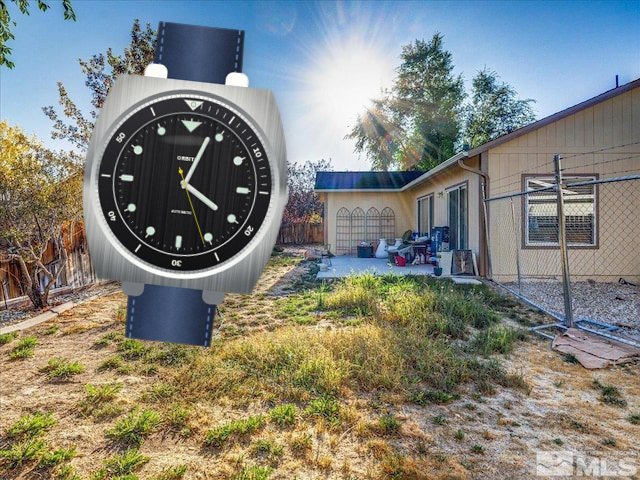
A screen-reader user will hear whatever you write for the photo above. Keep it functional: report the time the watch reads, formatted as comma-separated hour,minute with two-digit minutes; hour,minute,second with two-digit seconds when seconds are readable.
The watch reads 4,03,26
